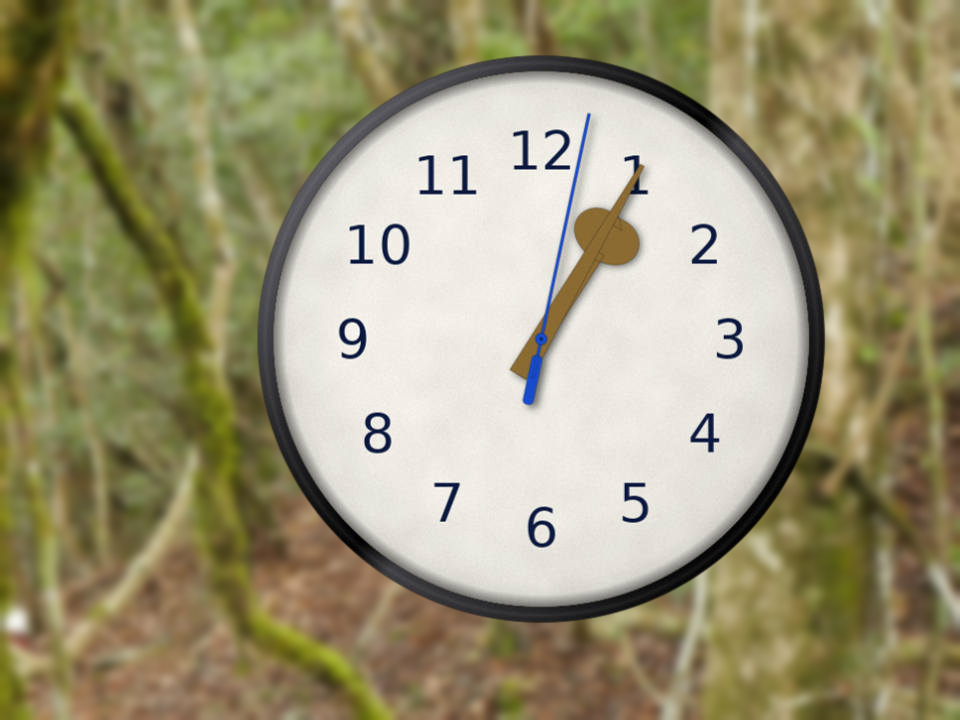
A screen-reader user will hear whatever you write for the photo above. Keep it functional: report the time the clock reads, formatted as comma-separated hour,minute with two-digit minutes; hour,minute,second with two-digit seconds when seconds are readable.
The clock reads 1,05,02
